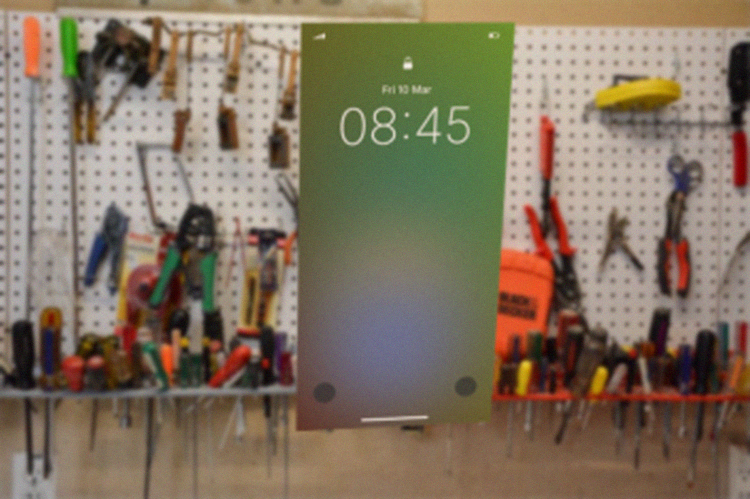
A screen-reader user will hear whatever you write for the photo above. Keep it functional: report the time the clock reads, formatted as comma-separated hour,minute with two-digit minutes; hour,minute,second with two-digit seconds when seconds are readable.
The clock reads 8,45
